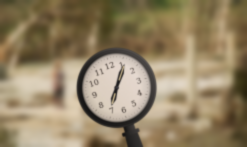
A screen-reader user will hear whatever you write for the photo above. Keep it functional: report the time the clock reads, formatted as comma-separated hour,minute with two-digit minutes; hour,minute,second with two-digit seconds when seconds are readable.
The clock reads 7,06
